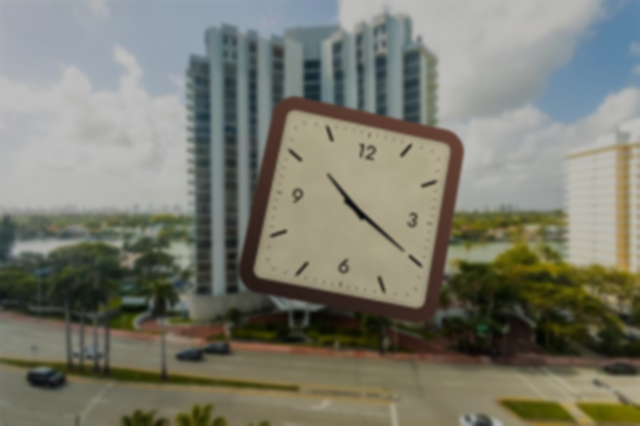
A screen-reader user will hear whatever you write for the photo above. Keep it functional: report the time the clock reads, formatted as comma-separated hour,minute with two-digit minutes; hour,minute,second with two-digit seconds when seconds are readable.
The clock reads 10,20
